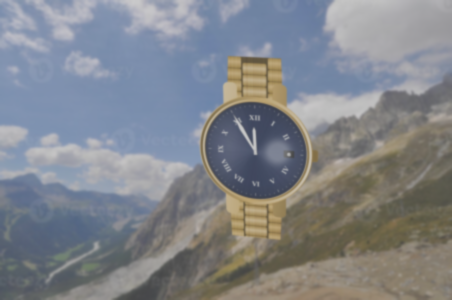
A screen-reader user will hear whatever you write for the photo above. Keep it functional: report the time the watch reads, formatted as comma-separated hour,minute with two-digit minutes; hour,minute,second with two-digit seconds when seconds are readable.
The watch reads 11,55
